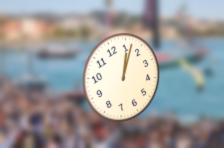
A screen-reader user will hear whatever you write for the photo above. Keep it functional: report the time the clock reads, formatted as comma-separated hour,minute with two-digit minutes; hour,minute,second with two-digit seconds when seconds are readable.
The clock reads 1,07
